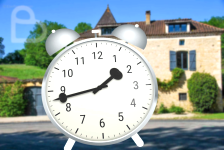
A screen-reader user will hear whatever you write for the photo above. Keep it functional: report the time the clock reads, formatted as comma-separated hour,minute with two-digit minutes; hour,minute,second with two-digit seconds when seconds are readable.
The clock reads 1,43
